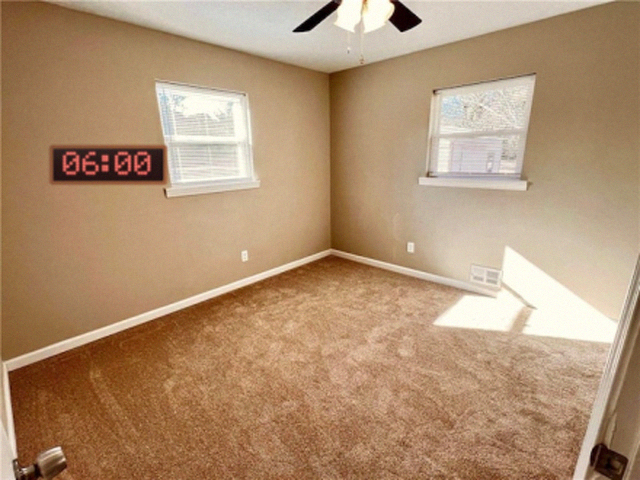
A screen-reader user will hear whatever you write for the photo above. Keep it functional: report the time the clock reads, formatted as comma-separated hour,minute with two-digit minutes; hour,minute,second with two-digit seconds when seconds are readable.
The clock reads 6,00
